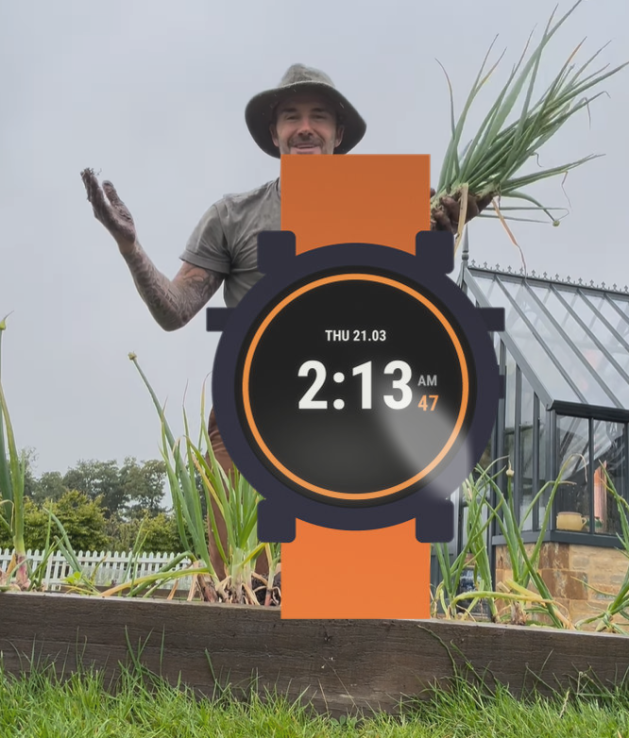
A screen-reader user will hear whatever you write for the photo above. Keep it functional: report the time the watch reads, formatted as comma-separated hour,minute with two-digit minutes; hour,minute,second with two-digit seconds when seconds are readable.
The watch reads 2,13,47
